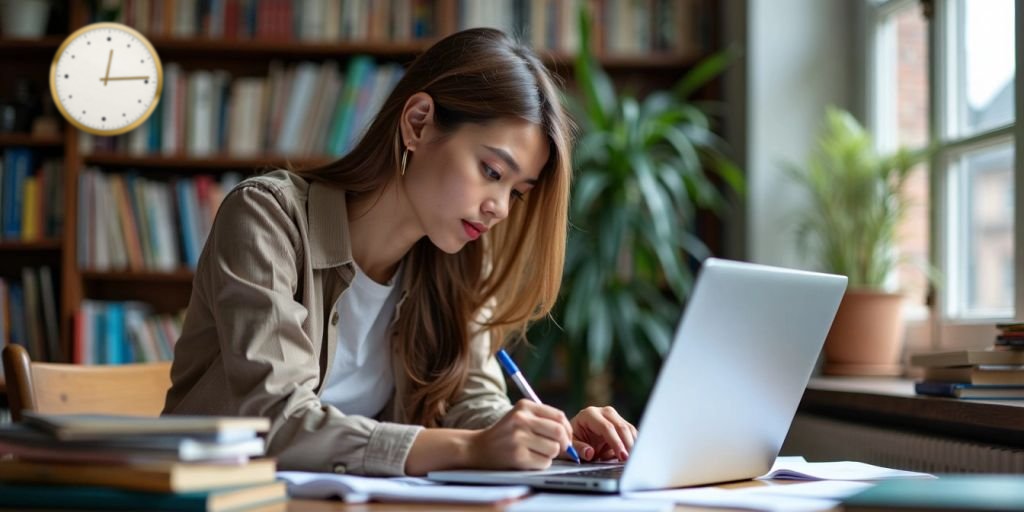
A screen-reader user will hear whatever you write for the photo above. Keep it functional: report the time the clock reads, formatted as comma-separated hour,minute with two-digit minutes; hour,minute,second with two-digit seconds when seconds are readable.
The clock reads 12,14
